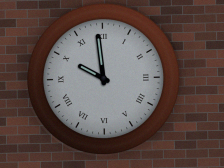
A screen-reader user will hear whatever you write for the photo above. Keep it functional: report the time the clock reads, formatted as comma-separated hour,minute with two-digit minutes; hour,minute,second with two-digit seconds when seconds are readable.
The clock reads 9,59
